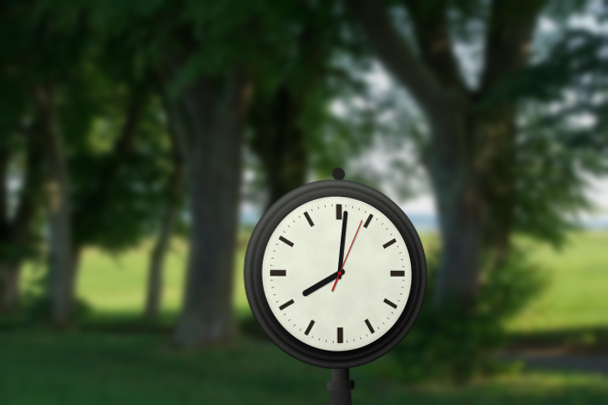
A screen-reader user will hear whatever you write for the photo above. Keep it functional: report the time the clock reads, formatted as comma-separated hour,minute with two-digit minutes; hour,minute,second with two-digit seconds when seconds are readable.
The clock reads 8,01,04
